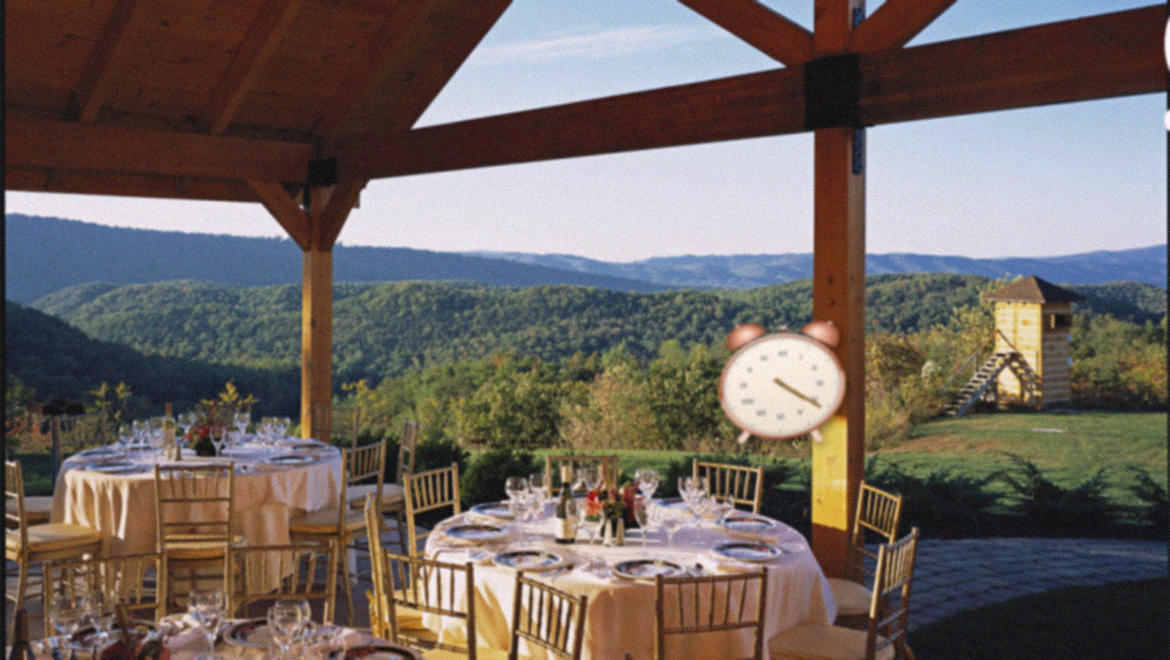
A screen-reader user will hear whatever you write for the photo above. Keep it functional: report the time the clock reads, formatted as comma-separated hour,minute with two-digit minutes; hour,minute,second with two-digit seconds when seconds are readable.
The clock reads 4,21
